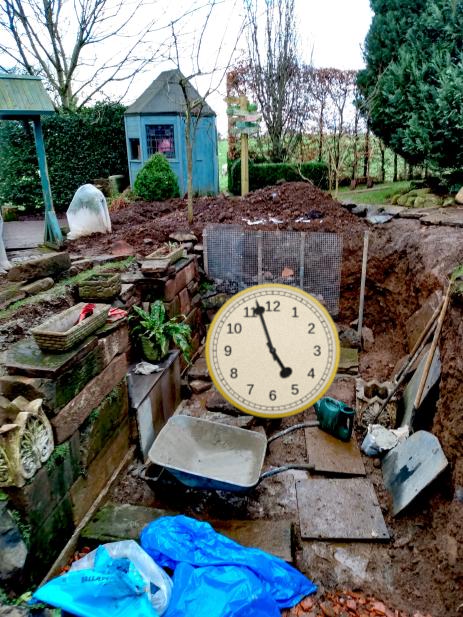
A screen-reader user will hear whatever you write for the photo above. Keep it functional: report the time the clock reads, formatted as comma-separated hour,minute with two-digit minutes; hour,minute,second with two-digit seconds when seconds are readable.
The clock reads 4,57
